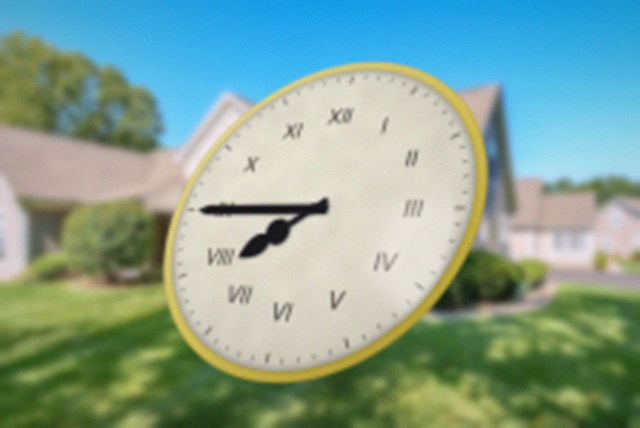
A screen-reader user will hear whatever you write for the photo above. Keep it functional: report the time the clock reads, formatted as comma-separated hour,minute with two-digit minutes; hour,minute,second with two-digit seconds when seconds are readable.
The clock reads 7,45
